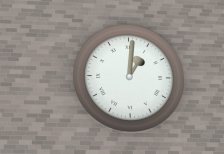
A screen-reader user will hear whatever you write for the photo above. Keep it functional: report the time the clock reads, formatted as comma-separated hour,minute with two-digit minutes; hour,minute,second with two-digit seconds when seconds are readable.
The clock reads 1,01
